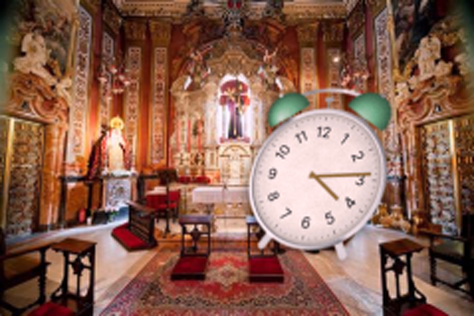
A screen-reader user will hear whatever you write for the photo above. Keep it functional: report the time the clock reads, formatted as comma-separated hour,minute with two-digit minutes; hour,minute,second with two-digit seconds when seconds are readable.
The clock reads 4,14
